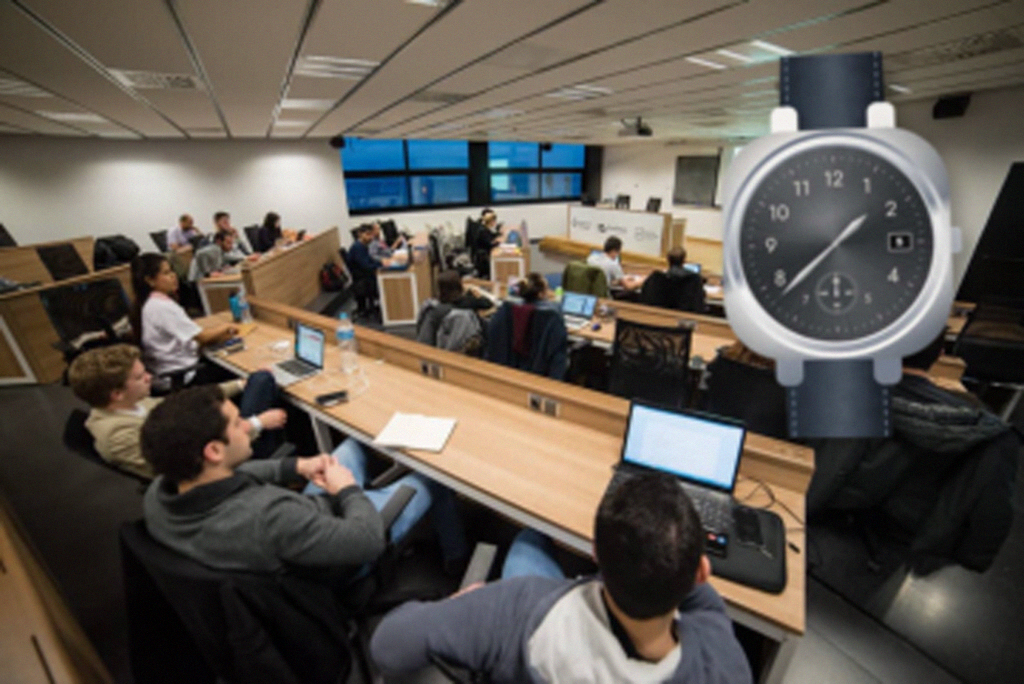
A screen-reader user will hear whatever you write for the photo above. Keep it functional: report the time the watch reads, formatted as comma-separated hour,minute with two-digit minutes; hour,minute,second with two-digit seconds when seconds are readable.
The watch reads 1,38
